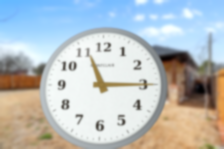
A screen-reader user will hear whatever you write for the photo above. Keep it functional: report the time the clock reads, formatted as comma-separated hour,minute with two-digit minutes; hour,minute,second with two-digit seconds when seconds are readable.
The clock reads 11,15
